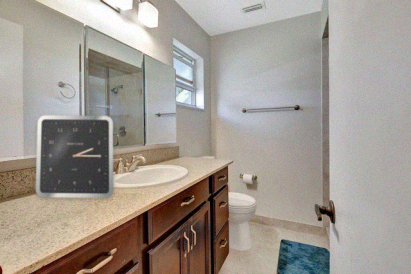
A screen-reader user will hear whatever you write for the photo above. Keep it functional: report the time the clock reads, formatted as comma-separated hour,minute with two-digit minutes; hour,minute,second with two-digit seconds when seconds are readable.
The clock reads 2,15
